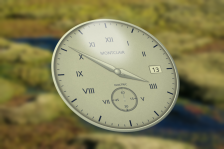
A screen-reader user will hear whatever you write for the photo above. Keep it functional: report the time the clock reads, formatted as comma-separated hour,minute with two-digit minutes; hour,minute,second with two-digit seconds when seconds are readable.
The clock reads 3,51
